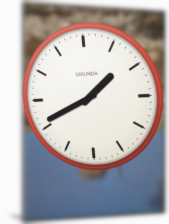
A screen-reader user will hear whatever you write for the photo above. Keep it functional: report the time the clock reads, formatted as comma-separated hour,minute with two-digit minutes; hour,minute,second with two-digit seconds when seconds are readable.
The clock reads 1,41
